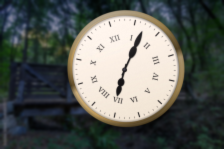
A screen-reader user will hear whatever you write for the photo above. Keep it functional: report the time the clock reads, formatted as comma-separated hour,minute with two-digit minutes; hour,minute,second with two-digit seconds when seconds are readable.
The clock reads 7,07
